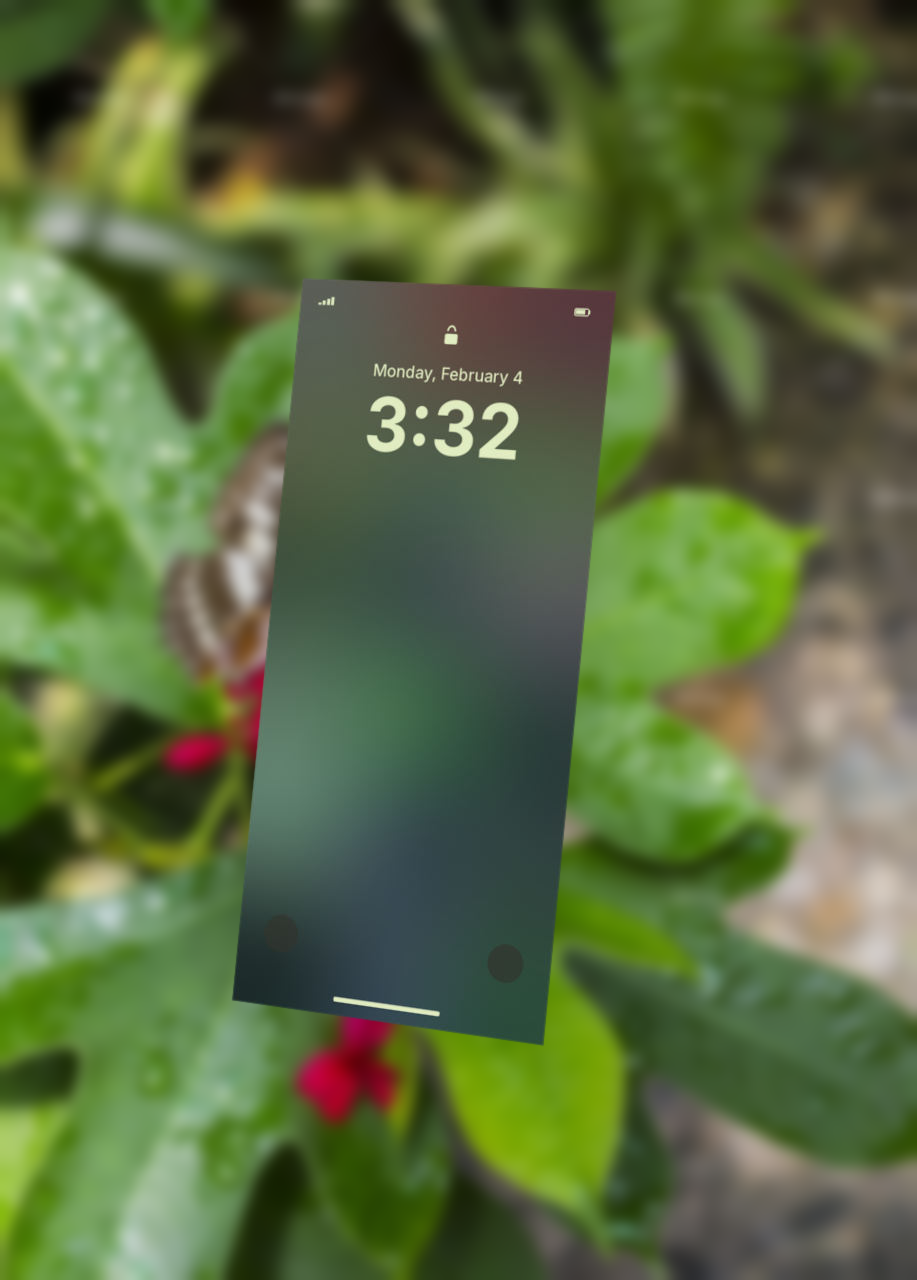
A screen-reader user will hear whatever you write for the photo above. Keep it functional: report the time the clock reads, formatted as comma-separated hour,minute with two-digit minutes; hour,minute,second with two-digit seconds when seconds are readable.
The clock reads 3,32
